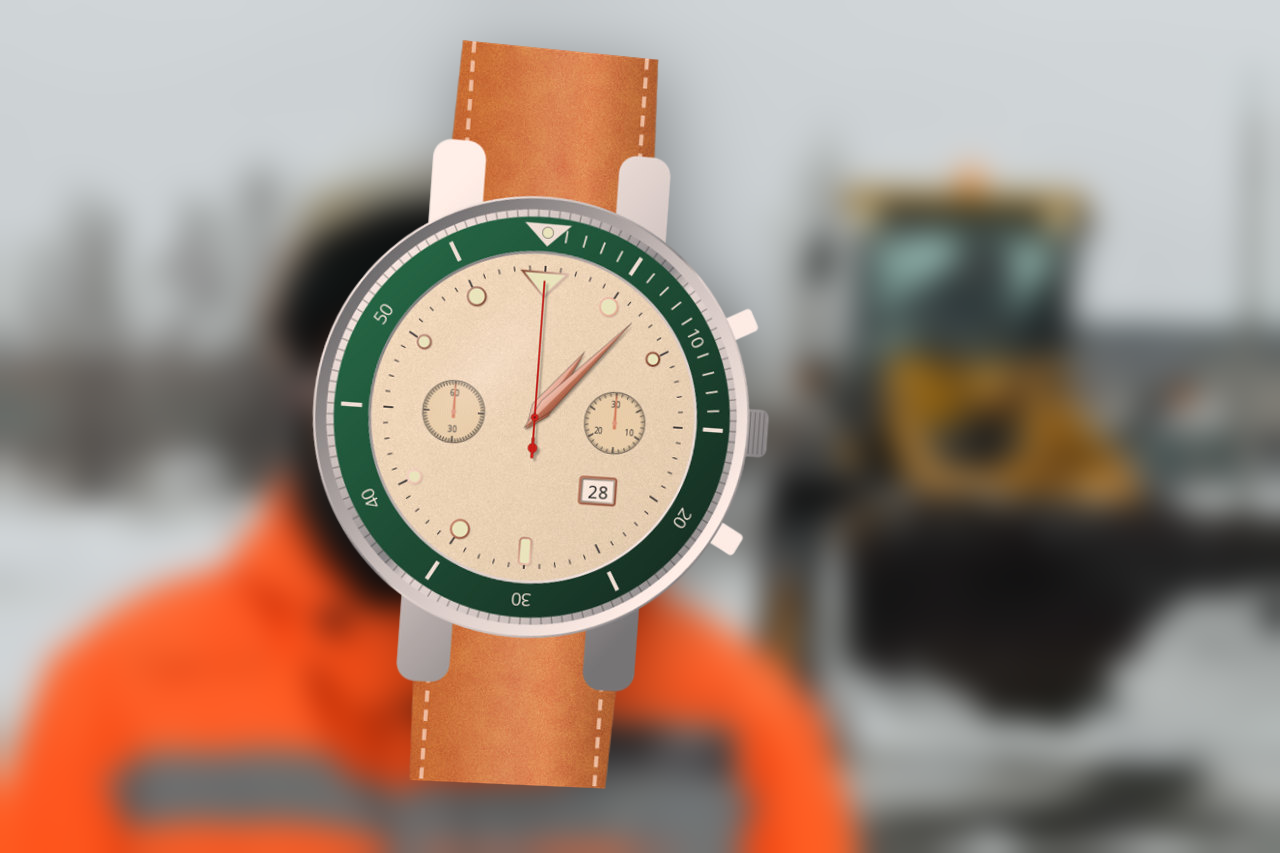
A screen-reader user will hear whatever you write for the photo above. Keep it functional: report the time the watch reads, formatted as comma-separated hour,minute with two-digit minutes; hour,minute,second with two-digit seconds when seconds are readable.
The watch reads 1,07
